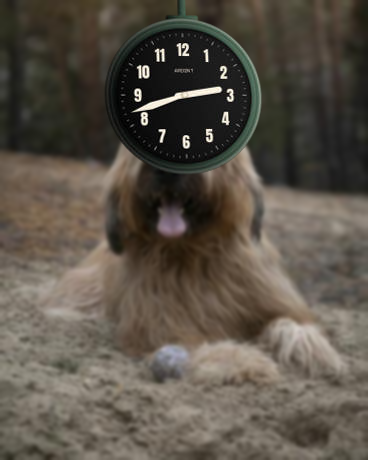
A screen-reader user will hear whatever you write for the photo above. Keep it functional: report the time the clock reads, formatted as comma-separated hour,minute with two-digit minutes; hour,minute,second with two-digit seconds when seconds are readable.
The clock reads 2,42
